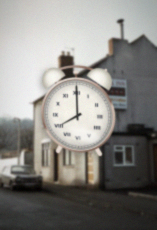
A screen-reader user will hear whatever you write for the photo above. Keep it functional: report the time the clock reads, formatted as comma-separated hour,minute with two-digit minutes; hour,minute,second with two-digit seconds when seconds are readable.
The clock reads 8,00
